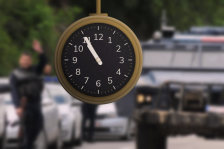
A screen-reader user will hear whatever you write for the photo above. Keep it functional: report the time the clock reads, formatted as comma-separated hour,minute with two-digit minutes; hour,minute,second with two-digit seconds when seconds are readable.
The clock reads 10,55
